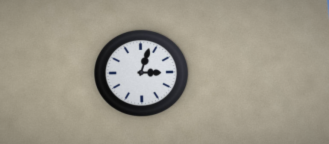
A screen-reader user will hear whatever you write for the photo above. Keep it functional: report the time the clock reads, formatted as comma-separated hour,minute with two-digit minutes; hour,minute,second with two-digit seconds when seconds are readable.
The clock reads 3,03
